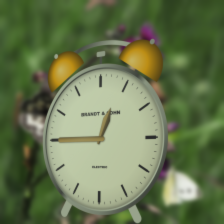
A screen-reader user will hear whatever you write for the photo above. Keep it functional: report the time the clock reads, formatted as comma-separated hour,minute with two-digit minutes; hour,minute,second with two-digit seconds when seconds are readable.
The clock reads 12,45
